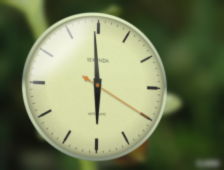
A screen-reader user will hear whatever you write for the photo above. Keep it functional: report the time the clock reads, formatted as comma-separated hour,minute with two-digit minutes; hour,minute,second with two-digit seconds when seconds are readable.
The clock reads 5,59,20
